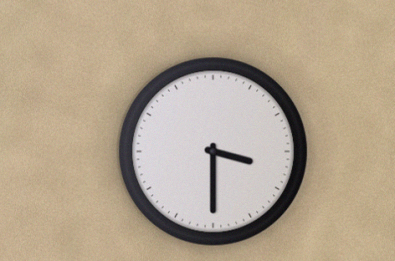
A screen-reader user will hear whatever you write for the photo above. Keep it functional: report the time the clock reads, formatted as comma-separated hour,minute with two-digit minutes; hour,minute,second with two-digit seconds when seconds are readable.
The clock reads 3,30
